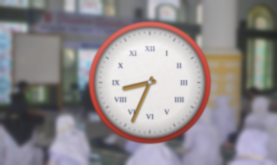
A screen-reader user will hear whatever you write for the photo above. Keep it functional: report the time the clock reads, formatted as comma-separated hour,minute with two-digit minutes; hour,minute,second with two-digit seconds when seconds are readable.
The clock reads 8,34
